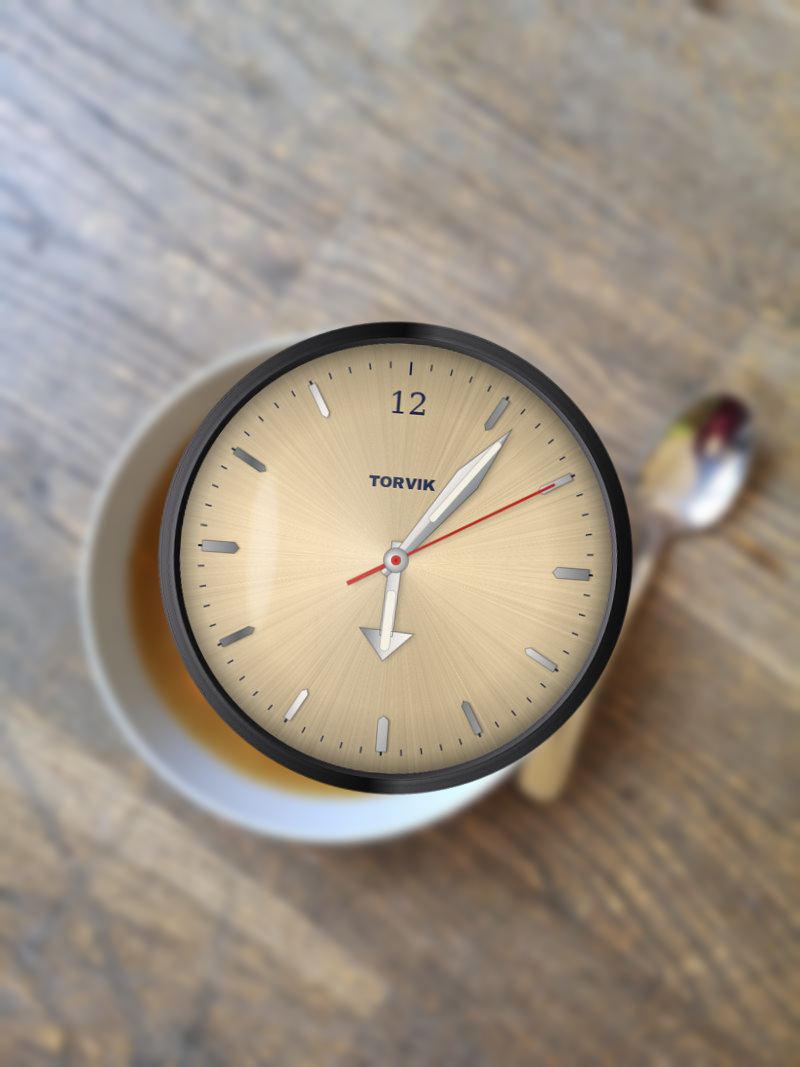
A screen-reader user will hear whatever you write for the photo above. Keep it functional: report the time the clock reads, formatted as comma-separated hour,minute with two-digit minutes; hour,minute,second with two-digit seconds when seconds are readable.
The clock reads 6,06,10
